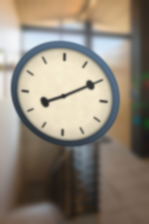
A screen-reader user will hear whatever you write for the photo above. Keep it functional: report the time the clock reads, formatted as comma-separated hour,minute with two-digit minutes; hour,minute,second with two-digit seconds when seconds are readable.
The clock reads 8,10
